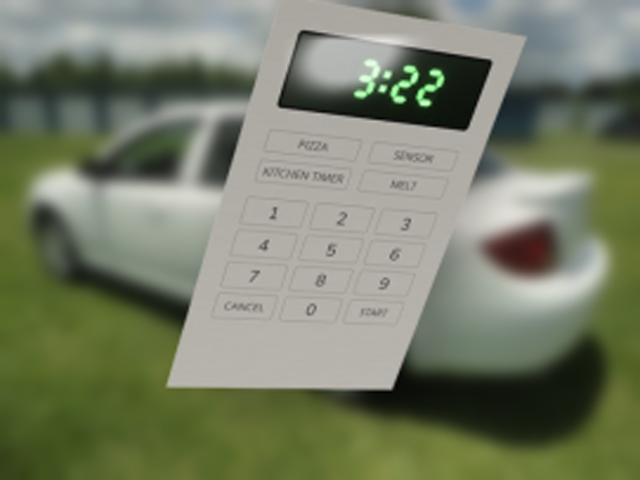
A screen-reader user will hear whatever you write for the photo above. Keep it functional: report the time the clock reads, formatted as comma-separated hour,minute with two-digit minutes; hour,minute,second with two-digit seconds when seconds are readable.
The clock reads 3,22
